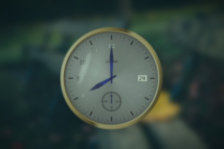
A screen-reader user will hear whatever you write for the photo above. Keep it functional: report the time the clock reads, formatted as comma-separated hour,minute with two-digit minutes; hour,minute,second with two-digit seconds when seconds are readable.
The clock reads 8,00
